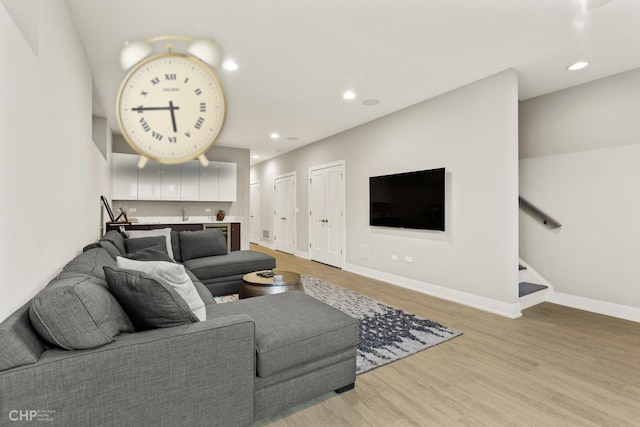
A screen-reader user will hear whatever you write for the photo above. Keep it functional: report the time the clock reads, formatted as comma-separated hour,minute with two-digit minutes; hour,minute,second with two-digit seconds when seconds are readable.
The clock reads 5,45
